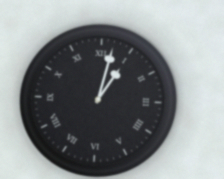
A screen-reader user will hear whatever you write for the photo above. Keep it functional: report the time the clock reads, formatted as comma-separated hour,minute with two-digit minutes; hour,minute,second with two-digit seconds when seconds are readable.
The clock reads 1,02
